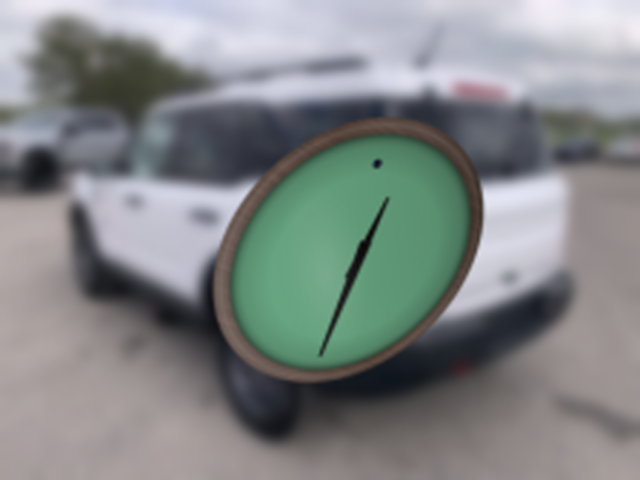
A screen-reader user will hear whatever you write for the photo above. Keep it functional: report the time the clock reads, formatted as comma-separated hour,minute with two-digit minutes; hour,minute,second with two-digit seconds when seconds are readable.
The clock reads 12,32
